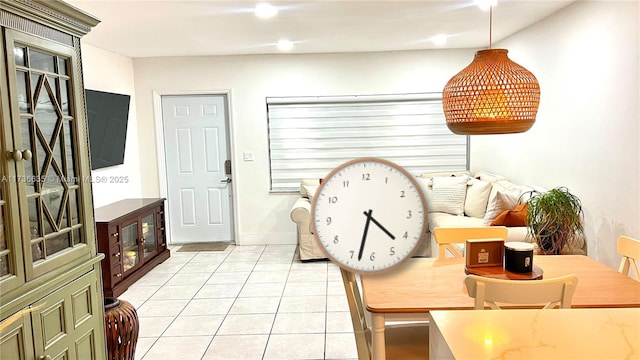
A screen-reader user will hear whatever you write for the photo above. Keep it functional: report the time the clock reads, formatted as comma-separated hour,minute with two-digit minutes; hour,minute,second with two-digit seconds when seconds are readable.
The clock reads 4,33
